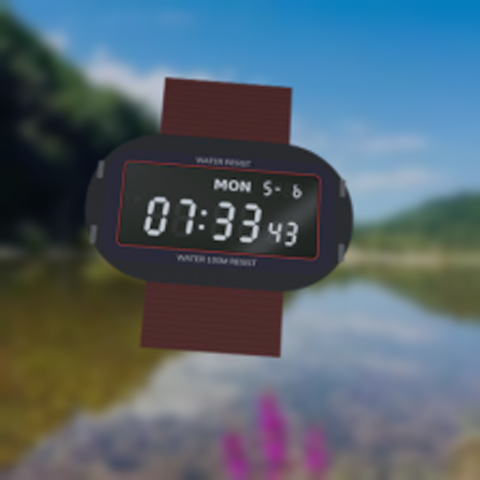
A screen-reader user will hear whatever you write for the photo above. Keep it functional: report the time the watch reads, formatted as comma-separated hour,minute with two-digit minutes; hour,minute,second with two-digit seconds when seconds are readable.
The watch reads 7,33,43
